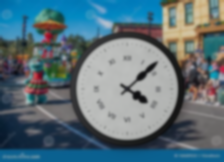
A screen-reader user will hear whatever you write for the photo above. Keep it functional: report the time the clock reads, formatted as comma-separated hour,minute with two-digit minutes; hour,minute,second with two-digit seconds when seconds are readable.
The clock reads 4,08
